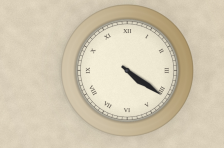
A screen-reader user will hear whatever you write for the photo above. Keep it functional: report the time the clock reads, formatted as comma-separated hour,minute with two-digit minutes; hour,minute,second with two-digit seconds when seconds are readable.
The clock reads 4,21
